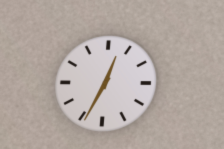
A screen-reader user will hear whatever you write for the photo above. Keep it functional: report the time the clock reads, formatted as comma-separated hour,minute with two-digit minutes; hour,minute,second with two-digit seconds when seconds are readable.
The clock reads 12,34
